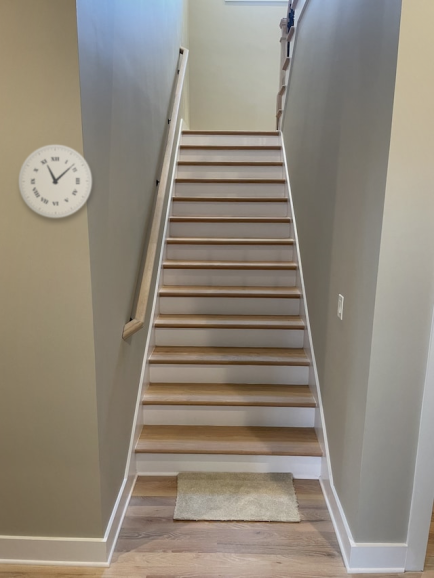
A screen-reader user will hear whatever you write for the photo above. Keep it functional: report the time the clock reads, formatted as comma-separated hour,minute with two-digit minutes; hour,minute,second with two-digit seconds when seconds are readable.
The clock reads 11,08
